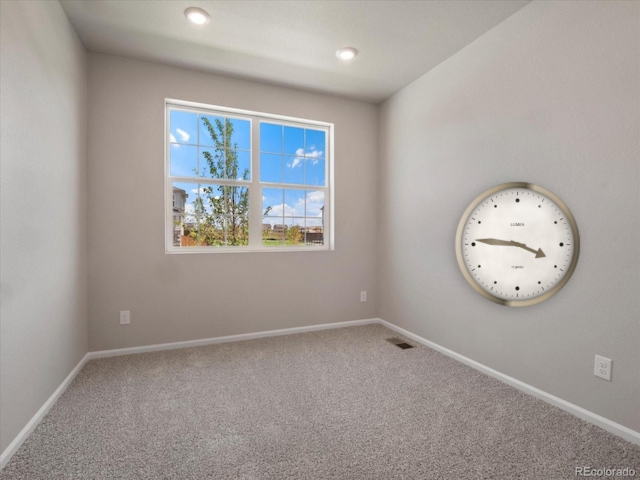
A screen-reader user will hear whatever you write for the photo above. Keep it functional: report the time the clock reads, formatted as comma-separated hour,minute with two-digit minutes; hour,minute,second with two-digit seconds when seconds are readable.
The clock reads 3,46
